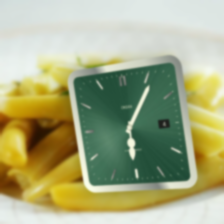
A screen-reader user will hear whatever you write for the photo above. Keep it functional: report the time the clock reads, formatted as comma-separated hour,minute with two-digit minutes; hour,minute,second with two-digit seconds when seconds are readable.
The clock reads 6,06
